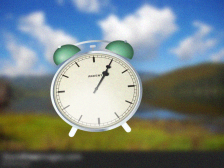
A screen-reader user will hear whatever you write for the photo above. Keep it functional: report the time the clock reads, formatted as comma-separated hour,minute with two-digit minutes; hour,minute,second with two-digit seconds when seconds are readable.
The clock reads 1,05
